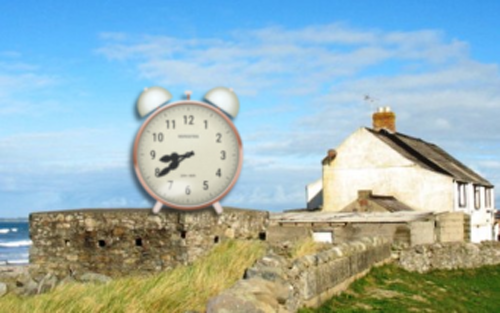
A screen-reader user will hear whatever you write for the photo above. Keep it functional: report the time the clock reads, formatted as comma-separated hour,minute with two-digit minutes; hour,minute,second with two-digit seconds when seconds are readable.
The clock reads 8,39
